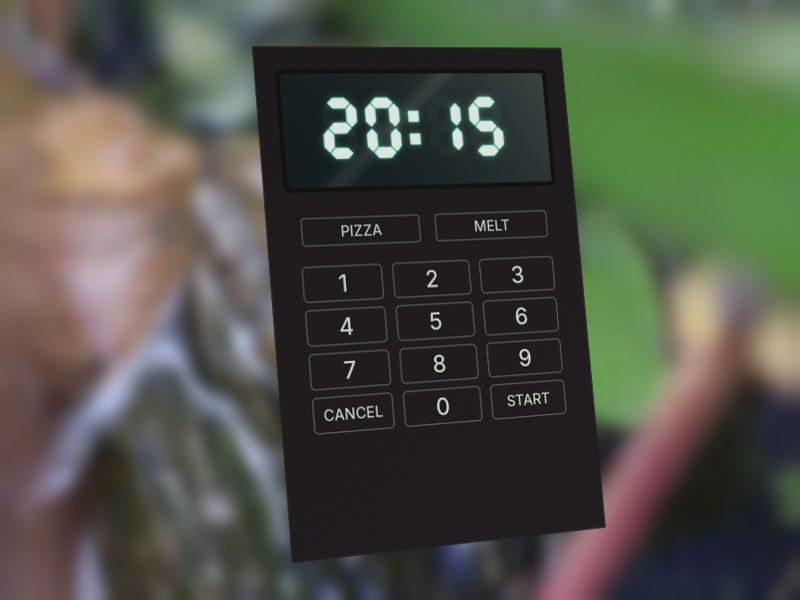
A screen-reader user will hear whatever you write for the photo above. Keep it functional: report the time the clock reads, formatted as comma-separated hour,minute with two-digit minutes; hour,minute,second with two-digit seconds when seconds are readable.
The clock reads 20,15
